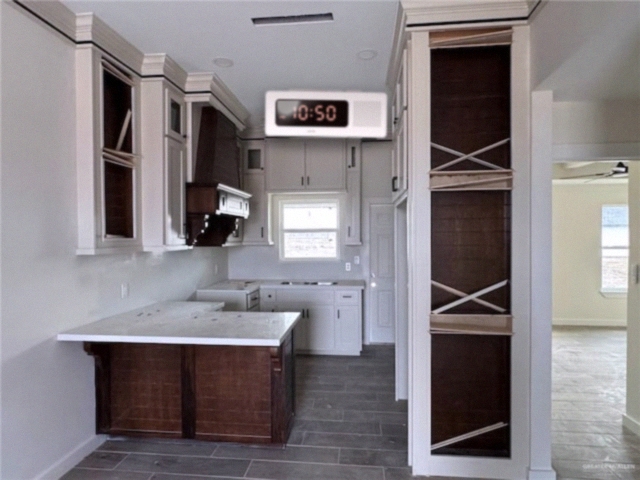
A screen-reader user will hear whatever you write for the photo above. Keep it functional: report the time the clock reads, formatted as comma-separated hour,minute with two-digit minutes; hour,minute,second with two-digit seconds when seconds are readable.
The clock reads 10,50
